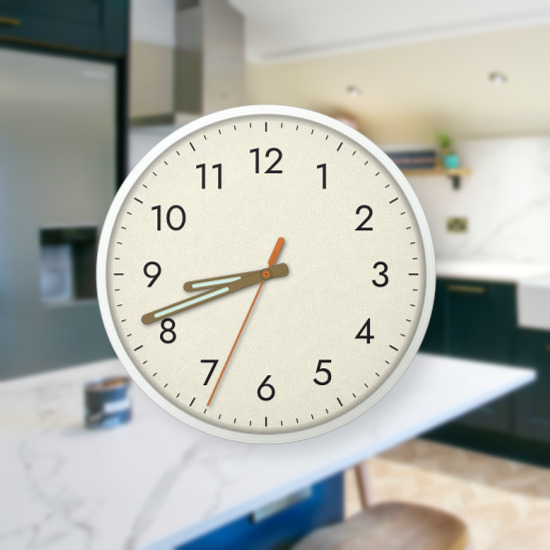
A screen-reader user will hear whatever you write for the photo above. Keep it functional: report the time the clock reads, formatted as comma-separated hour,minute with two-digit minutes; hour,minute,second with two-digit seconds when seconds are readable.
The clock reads 8,41,34
